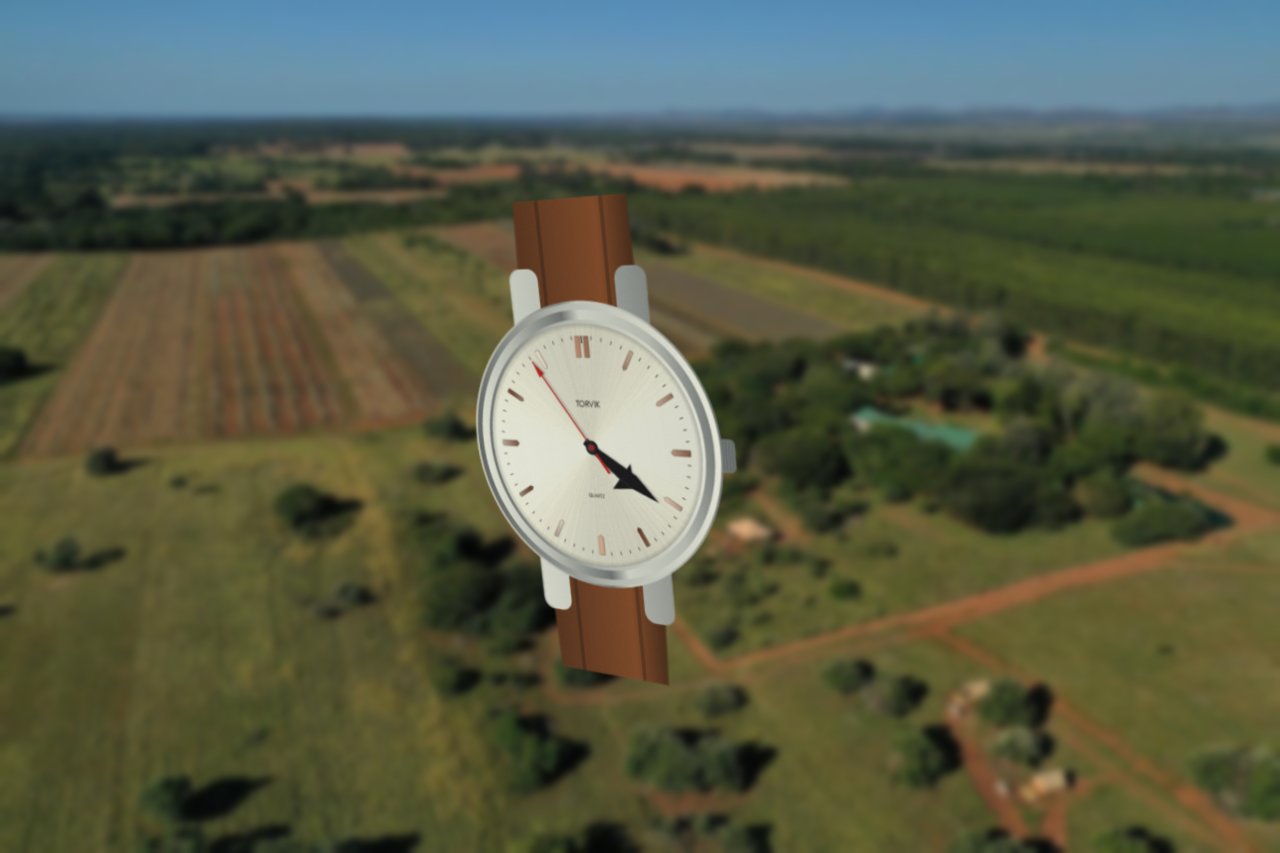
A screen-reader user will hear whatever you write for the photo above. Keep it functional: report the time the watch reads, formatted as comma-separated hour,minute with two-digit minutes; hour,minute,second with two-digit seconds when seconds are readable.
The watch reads 4,20,54
